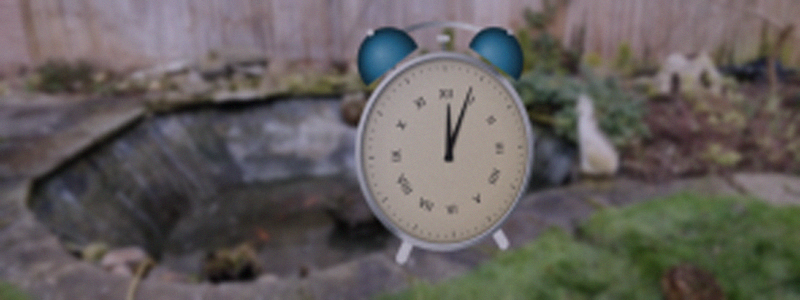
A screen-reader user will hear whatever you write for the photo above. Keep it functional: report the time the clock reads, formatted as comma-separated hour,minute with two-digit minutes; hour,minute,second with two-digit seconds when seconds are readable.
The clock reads 12,04
